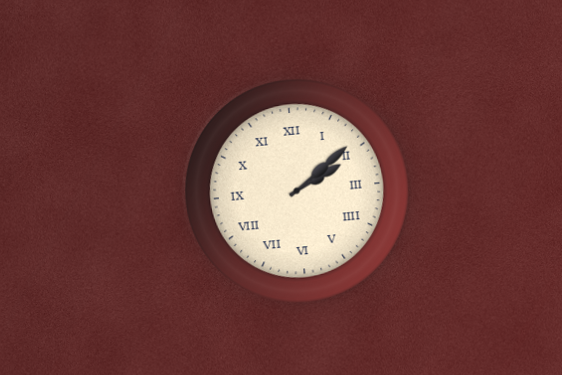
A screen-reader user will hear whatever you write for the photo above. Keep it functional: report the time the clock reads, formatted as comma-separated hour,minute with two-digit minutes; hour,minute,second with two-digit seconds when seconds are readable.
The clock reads 2,09
